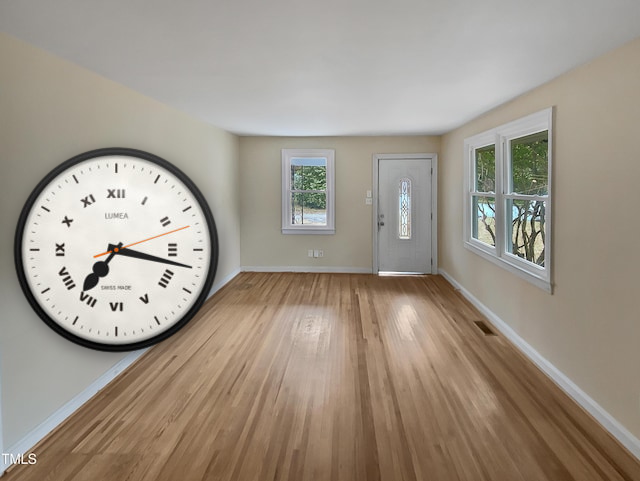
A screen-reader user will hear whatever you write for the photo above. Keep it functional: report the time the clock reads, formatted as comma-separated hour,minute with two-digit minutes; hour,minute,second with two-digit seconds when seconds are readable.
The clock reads 7,17,12
